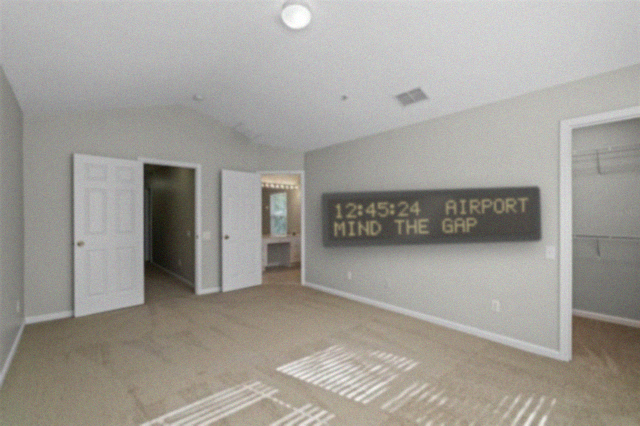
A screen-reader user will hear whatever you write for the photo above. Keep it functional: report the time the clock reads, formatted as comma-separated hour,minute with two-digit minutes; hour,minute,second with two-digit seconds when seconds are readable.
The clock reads 12,45,24
